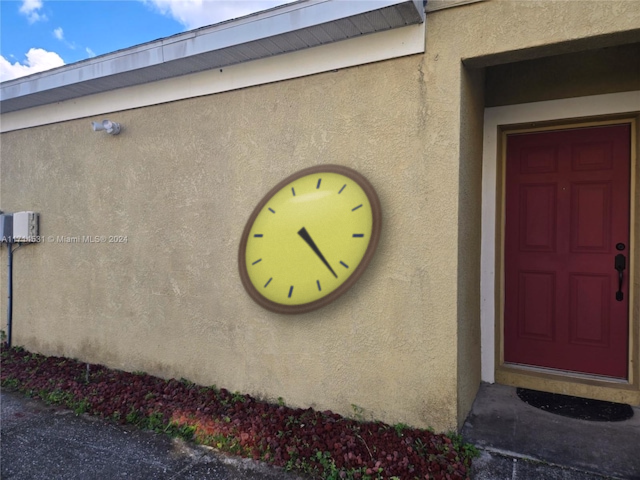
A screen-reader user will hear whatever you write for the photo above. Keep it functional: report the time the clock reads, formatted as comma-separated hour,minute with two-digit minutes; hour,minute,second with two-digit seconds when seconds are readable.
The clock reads 4,22
